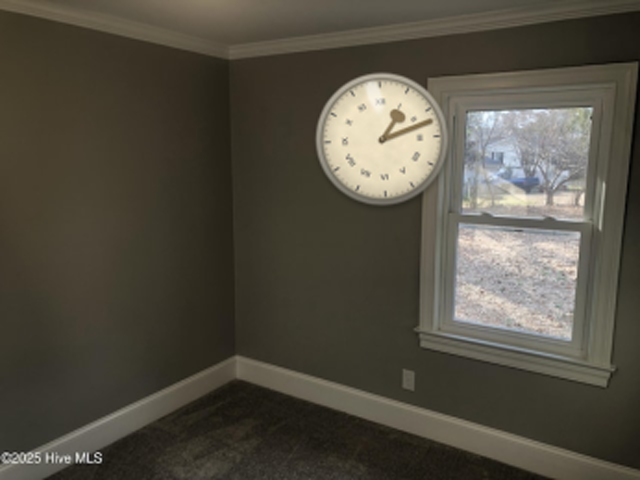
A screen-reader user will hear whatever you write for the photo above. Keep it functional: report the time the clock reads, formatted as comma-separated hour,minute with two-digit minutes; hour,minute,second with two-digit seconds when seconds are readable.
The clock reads 1,12
